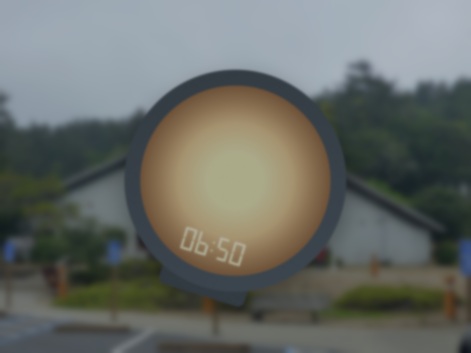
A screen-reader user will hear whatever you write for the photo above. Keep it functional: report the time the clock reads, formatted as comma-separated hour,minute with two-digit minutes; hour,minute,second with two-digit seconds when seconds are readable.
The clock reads 6,50
